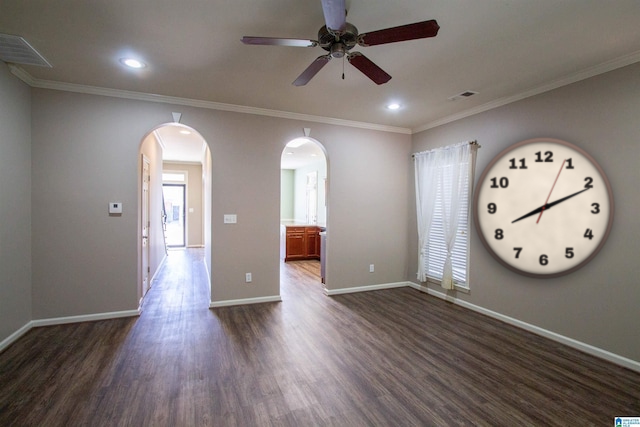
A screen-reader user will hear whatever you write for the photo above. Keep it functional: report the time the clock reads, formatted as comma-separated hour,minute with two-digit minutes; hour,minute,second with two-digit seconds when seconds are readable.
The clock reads 8,11,04
